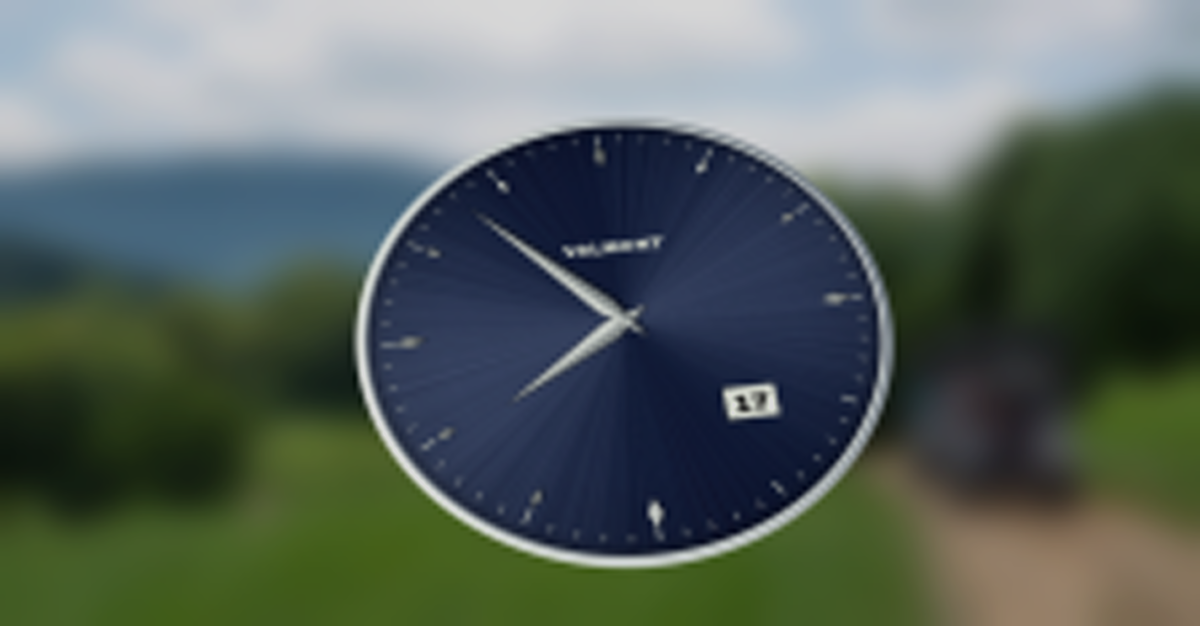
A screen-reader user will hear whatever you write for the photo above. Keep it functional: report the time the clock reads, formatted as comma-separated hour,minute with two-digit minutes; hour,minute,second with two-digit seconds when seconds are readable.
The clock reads 7,53
